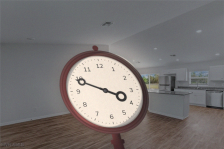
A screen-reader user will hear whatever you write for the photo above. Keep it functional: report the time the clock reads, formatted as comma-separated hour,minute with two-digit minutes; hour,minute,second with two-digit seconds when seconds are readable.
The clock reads 3,49
